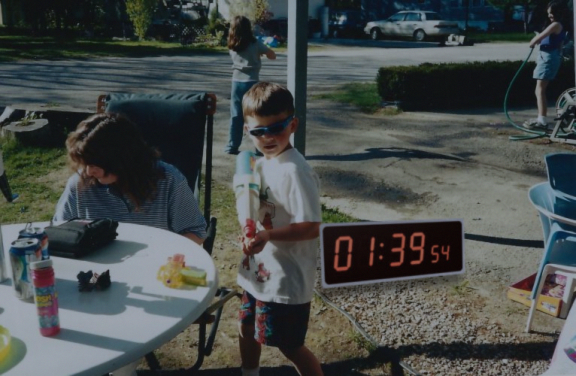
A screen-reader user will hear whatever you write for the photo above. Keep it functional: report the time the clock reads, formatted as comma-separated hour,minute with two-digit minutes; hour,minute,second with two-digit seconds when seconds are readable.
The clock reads 1,39,54
